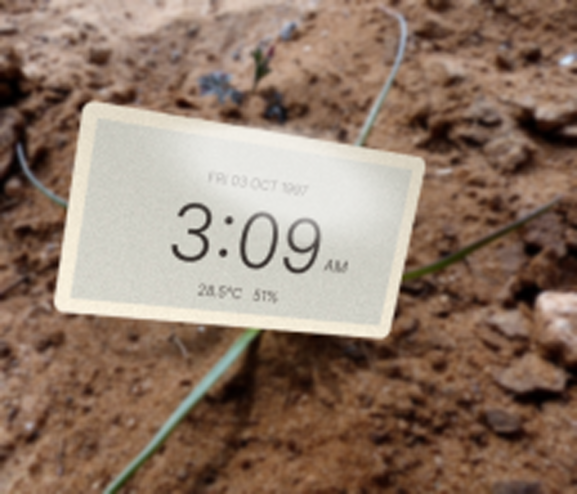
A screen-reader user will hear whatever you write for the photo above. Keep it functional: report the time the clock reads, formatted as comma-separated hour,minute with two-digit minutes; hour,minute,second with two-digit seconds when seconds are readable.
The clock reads 3,09
